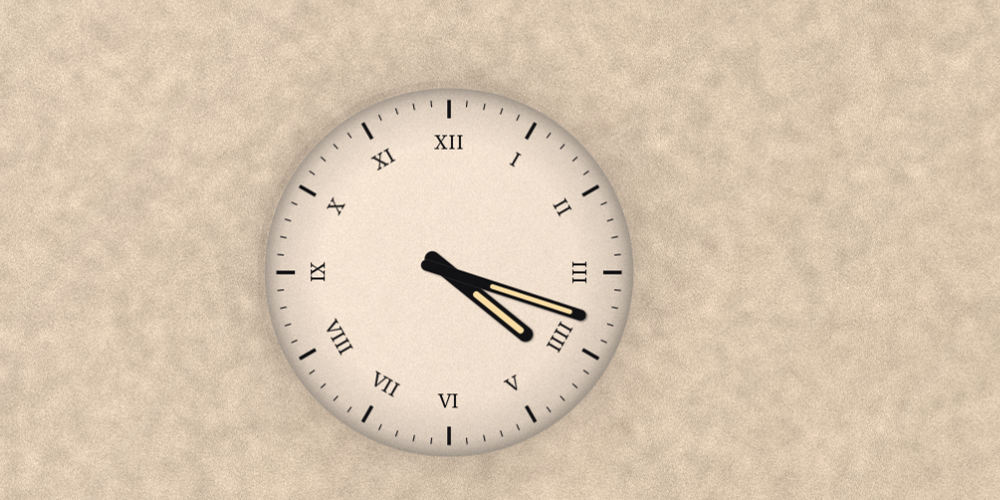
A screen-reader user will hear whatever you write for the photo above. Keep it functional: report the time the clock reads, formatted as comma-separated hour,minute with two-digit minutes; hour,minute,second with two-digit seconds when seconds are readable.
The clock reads 4,18
